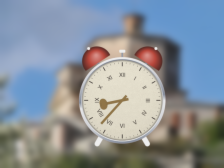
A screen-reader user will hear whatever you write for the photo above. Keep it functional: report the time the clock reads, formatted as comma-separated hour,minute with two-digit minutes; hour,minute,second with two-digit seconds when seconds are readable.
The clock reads 8,37
